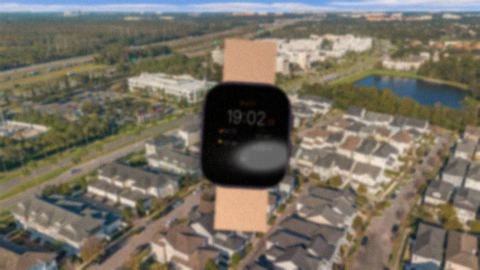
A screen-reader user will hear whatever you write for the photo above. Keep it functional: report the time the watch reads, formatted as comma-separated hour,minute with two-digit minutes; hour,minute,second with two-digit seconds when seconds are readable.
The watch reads 19,02
